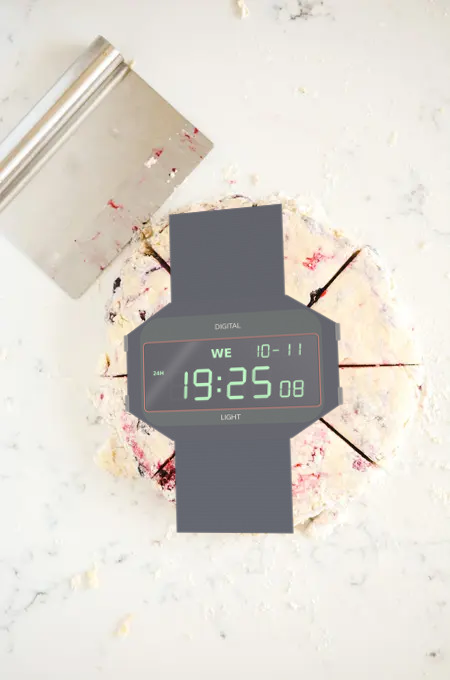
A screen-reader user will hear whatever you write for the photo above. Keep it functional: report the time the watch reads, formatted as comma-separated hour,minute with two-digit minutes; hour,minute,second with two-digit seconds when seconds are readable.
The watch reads 19,25,08
